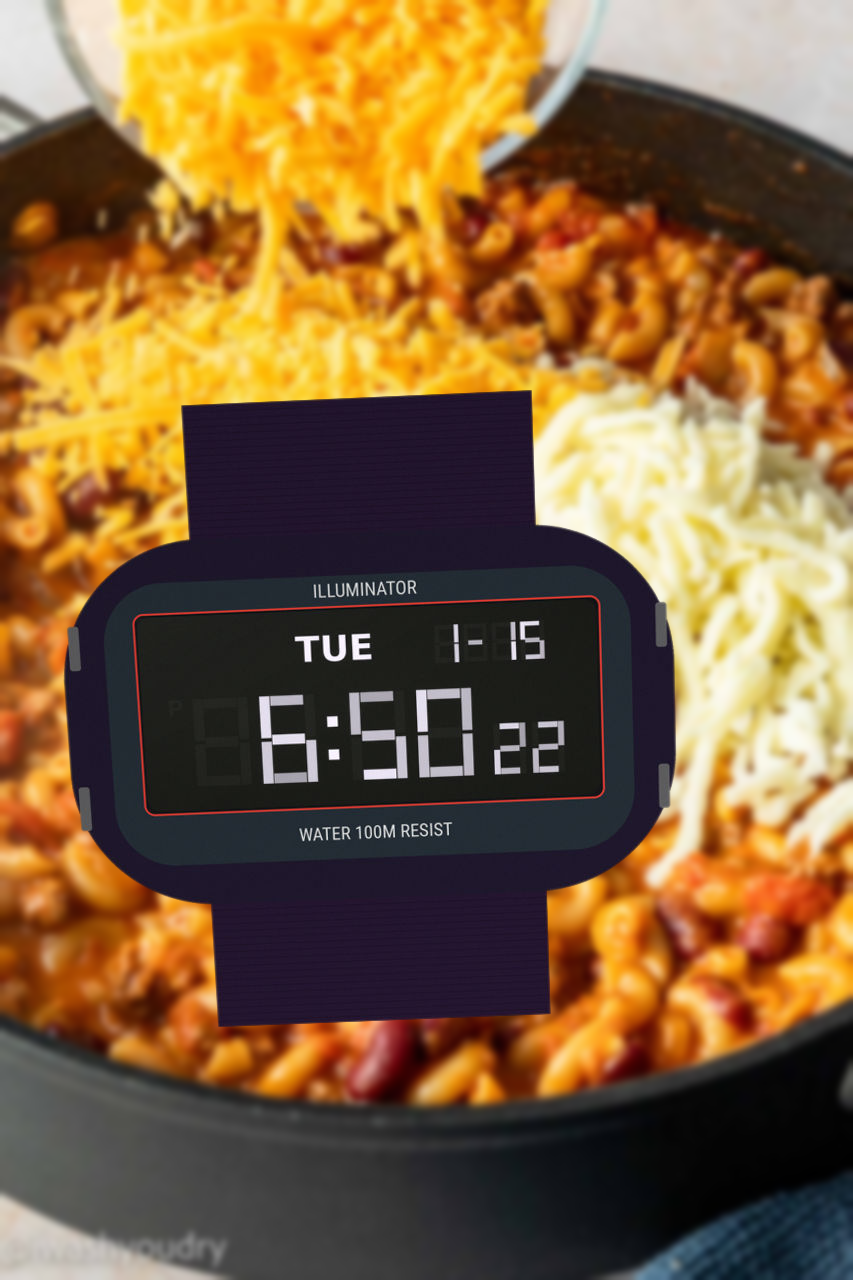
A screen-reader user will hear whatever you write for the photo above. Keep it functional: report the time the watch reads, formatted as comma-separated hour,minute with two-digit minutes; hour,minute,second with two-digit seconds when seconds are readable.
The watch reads 6,50,22
